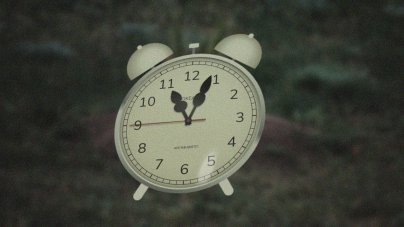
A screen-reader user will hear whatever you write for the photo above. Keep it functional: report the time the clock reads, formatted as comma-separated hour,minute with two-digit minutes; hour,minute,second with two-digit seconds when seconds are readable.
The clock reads 11,03,45
